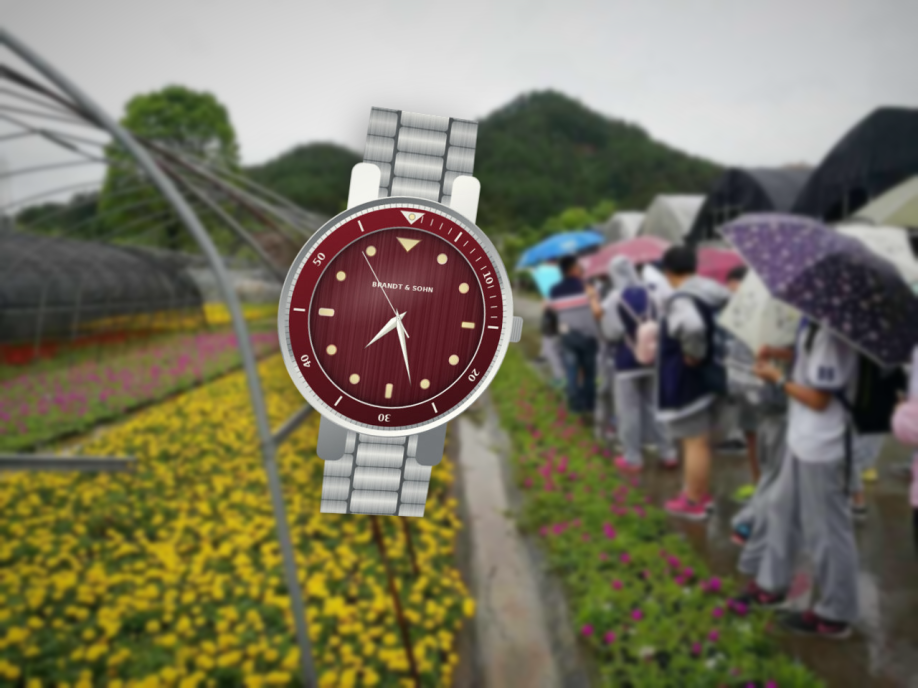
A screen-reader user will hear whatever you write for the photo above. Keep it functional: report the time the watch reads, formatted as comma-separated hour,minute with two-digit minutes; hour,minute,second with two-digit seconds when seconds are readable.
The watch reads 7,26,54
